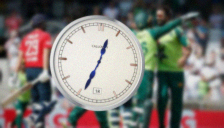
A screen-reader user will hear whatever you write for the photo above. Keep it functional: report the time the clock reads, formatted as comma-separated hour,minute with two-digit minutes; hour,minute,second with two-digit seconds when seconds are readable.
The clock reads 12,34
